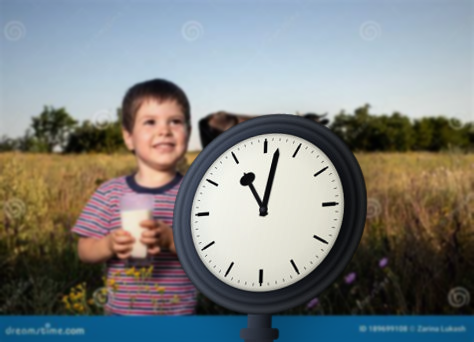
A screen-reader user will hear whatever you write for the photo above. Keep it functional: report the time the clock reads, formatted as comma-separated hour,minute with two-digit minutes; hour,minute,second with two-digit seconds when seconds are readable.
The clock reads 11,02
